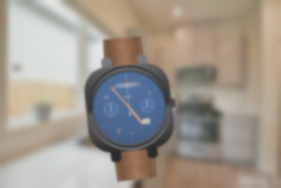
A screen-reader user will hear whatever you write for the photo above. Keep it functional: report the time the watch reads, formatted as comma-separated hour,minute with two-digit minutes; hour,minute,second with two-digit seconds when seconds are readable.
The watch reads 4,54
